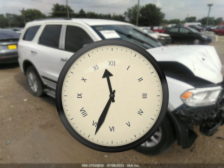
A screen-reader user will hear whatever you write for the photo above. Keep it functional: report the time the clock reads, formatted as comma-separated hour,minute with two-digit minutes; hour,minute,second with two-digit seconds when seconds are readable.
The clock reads 11,34
